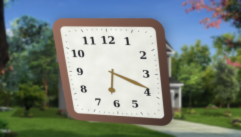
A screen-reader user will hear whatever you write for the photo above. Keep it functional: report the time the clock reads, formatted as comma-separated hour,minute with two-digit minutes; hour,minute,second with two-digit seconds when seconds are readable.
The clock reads 6,19
